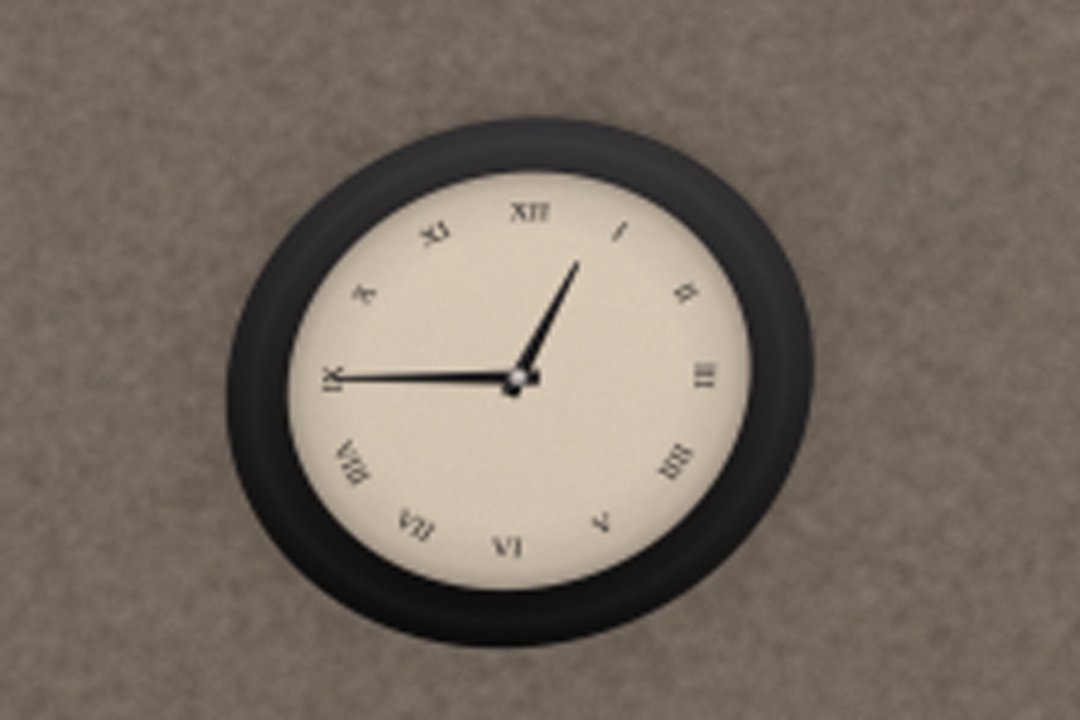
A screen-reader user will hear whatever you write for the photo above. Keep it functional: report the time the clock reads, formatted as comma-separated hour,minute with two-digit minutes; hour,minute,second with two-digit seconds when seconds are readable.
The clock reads 12,45
